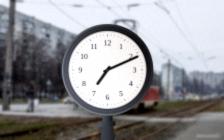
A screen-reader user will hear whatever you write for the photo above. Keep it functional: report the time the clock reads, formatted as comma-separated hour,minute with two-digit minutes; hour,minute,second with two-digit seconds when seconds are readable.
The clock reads 7,11
